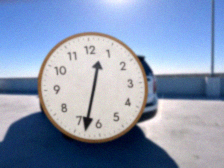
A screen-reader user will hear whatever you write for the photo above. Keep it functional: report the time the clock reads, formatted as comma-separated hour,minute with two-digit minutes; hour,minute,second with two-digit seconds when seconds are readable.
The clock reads 12,33
